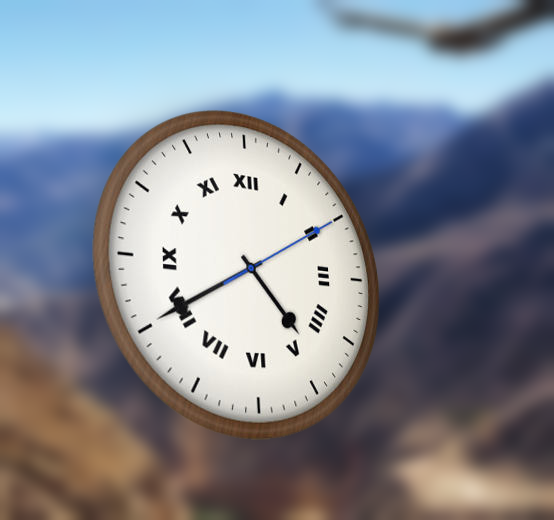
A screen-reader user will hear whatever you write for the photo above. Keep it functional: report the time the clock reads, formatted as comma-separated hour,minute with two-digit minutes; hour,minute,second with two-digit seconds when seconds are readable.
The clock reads 4,40,10
